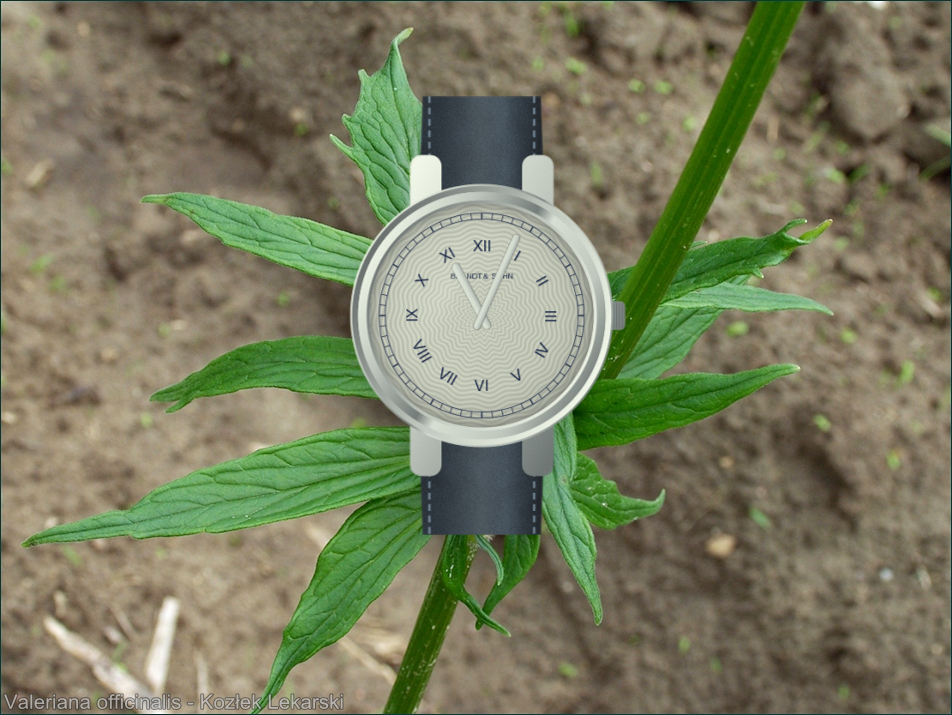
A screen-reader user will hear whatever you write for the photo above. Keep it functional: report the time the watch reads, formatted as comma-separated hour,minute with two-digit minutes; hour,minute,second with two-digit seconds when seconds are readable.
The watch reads 11,04
